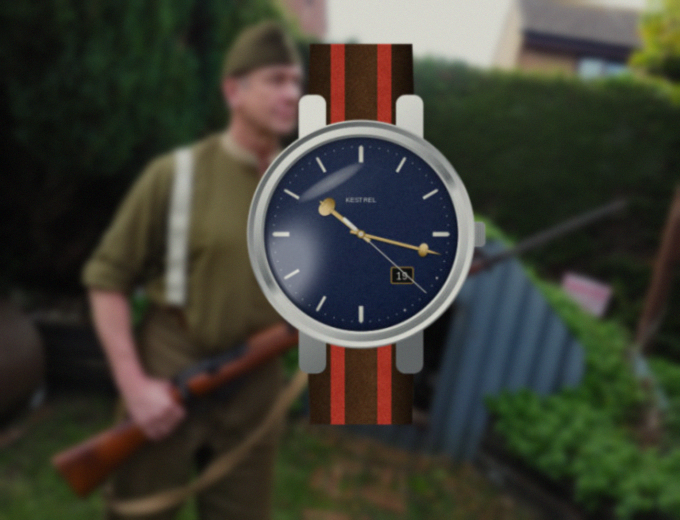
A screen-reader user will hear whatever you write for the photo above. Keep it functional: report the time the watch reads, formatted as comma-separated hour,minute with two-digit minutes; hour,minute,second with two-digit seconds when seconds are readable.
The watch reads 10,17,22
